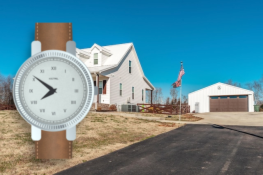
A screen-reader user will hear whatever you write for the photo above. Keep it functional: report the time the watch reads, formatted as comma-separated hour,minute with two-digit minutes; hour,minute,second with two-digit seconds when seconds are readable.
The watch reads 7,51
